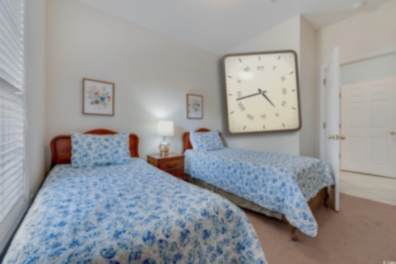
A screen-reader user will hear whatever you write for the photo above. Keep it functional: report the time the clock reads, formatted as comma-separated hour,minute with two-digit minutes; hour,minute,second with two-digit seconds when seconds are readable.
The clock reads 4,43
